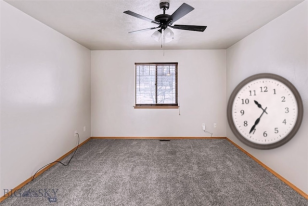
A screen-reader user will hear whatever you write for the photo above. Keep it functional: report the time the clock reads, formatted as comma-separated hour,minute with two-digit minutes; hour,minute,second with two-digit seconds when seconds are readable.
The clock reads 10,36
